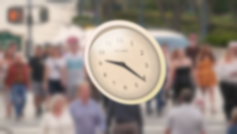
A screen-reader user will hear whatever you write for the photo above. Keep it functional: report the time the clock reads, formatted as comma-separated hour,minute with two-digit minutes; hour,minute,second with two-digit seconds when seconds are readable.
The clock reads 9,21
